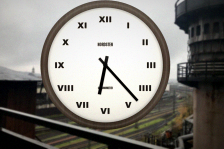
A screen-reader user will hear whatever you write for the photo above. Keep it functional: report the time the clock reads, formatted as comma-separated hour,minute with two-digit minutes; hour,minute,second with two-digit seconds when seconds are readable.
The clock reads 6,23
